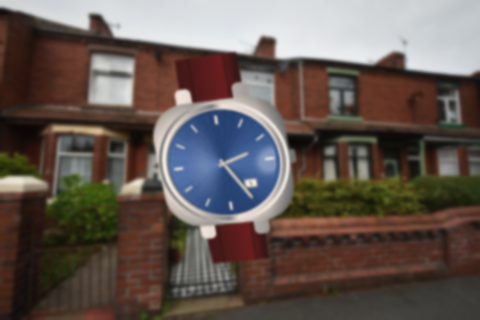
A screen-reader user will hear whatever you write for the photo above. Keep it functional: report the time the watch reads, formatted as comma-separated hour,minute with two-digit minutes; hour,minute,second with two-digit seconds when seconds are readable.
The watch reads 2,25
